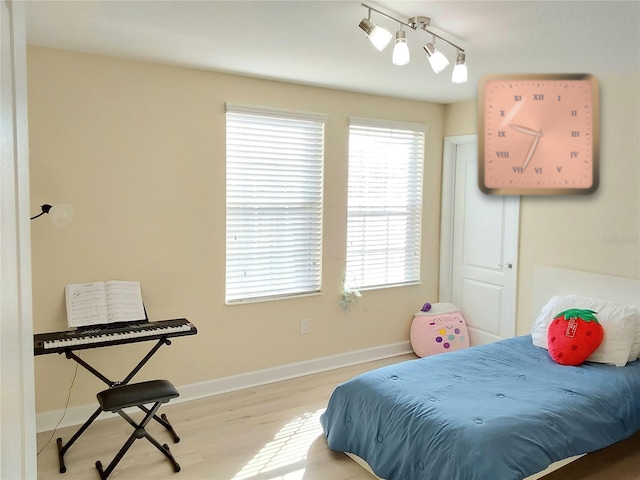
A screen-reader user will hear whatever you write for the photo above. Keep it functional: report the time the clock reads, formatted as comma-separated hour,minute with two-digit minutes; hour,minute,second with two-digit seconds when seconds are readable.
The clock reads 9,34
